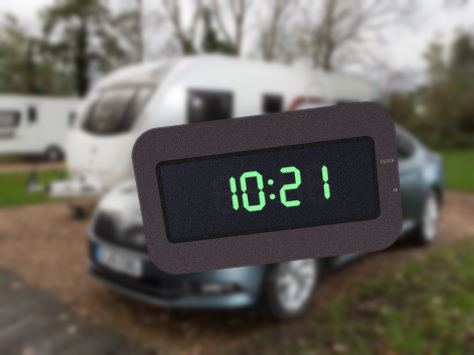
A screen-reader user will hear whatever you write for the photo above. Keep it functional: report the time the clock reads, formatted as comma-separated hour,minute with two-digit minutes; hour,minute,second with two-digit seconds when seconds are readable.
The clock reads 10,21
